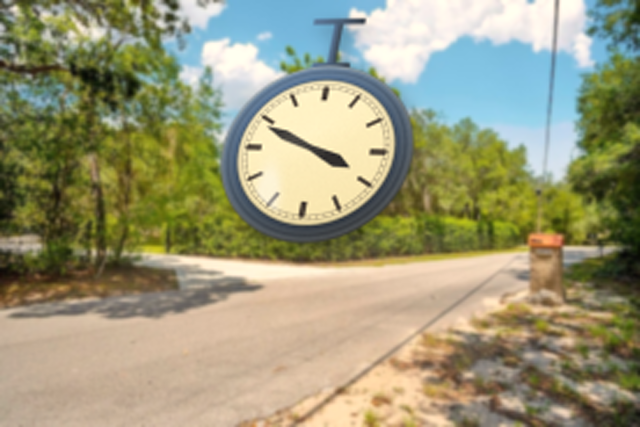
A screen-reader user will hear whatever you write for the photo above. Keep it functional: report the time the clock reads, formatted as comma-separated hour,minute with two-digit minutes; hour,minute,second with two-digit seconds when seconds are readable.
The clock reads 3,49
